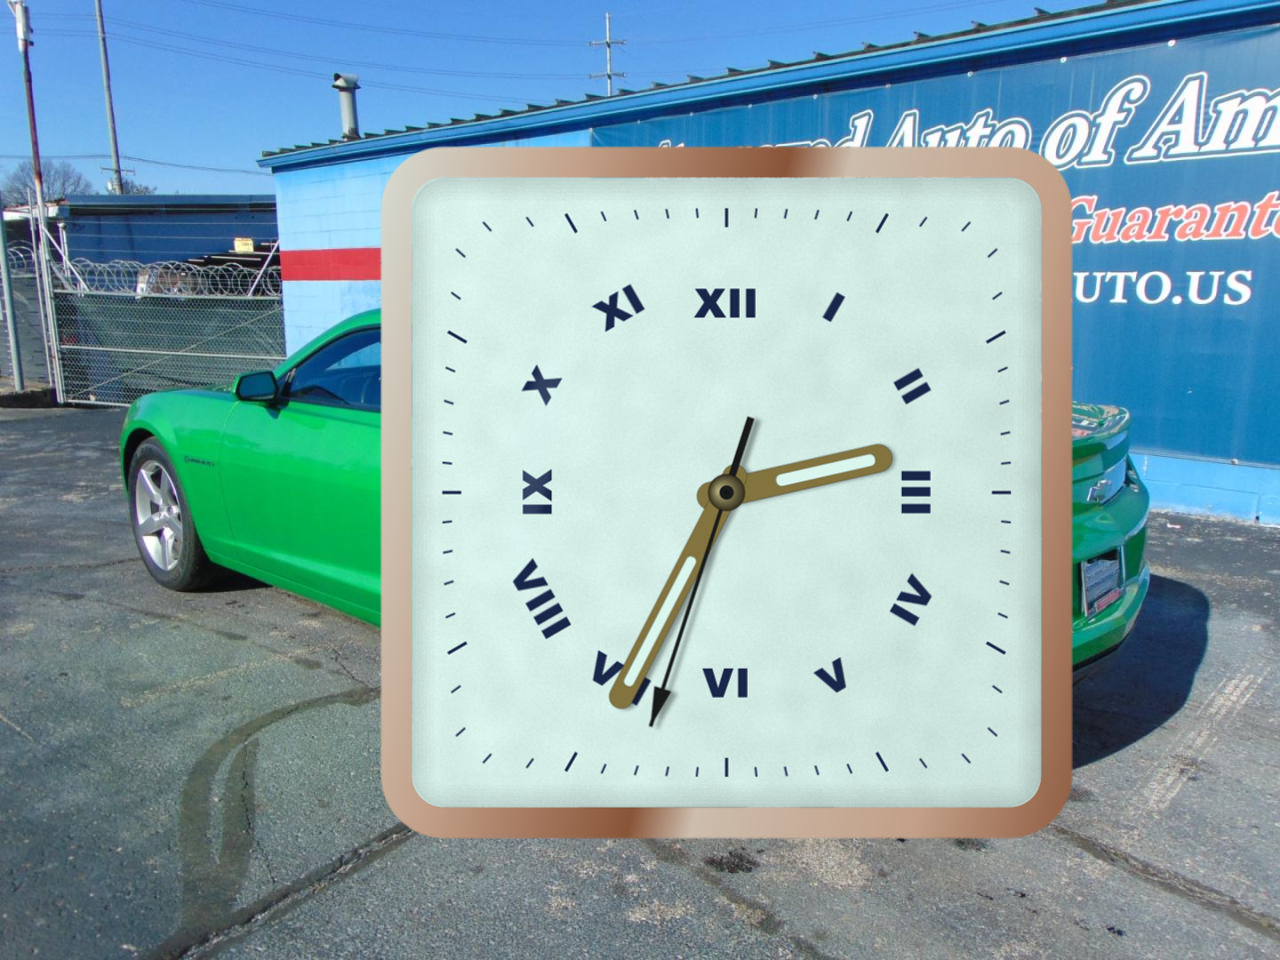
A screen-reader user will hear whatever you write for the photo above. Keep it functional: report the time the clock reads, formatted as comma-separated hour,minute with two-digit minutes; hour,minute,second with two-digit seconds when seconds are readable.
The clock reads 2,34,33
